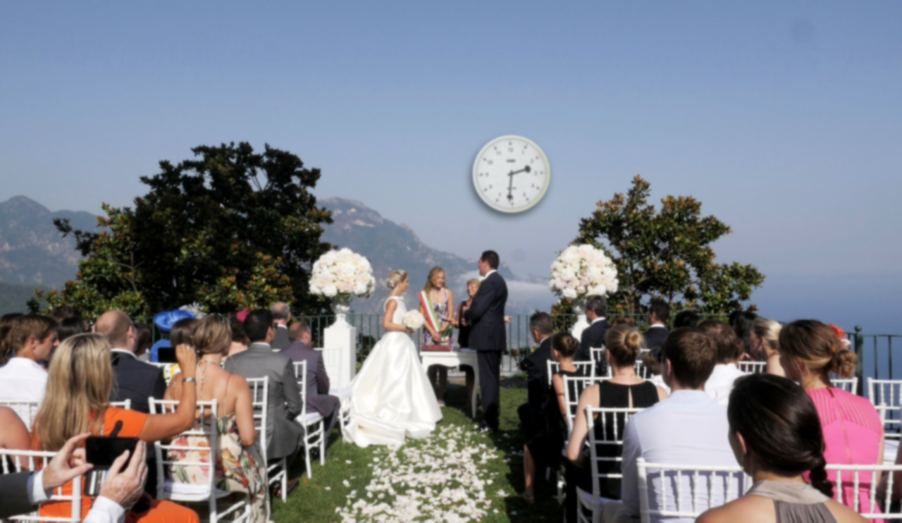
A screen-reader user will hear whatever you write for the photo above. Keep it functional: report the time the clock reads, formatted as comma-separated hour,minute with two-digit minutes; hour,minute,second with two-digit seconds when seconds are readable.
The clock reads 2,31
